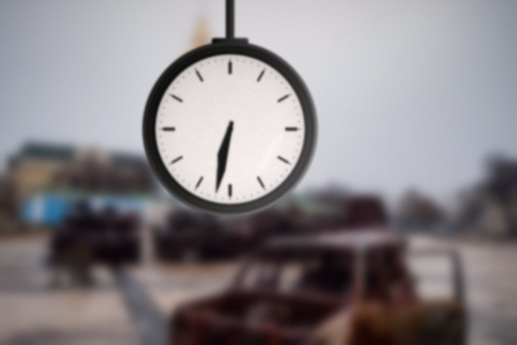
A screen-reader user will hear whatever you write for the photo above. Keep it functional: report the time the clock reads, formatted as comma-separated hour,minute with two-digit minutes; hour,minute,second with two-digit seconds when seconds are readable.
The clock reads 6,32
